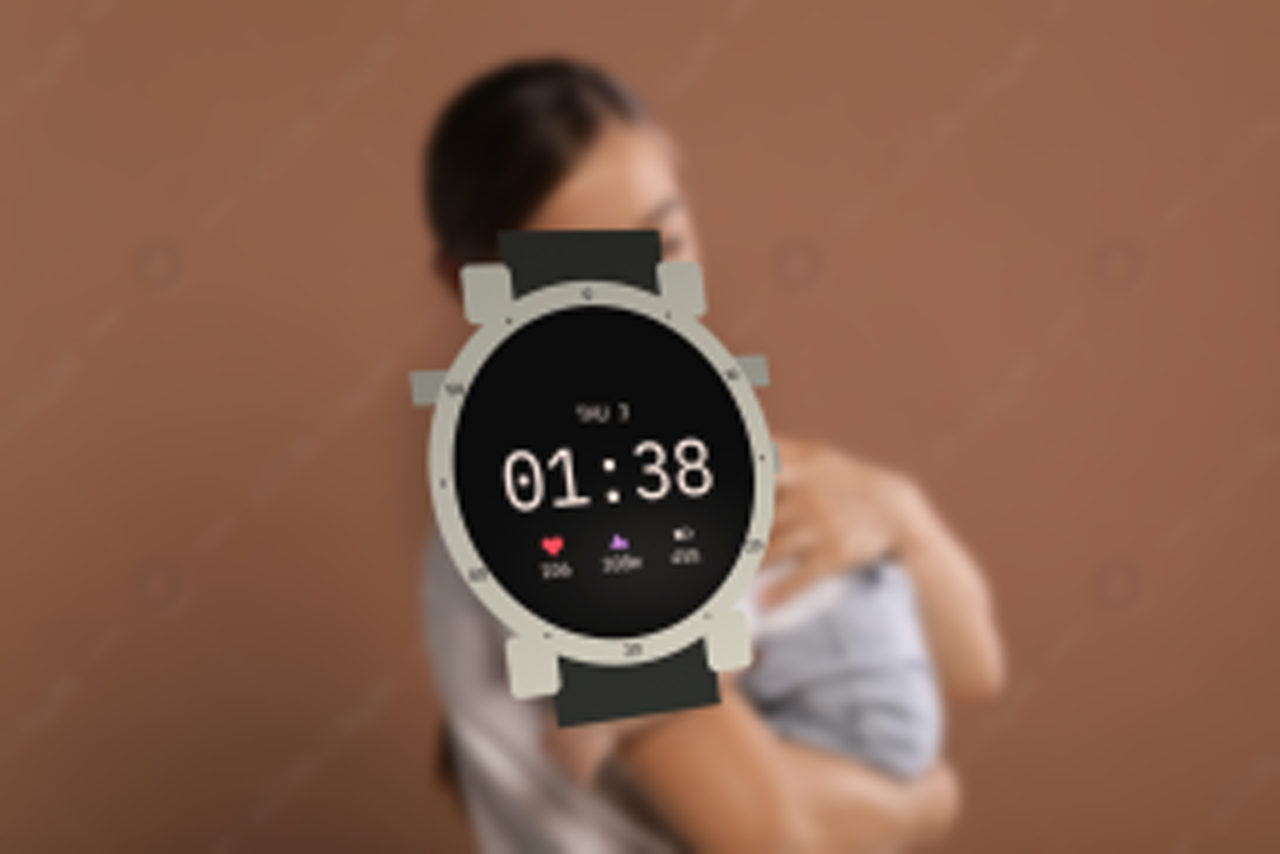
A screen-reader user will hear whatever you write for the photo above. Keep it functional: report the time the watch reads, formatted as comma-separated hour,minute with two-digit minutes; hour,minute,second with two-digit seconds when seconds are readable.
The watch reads 1,38
